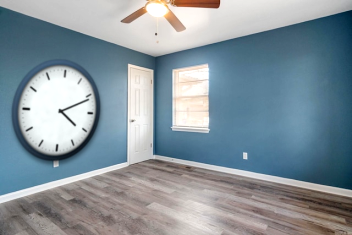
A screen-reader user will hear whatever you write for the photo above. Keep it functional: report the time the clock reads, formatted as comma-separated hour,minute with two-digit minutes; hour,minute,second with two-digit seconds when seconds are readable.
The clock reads 4,11
